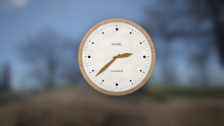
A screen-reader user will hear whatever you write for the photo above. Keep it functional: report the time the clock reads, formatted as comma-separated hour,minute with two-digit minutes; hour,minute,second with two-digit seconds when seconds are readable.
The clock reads 2,38
